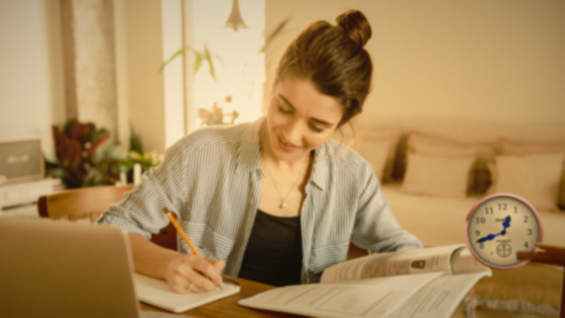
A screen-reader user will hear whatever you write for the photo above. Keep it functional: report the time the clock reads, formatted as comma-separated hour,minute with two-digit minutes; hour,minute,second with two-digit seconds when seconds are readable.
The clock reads 12,42
